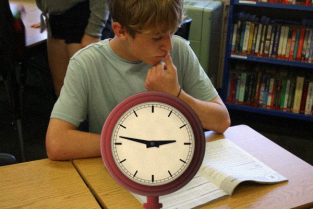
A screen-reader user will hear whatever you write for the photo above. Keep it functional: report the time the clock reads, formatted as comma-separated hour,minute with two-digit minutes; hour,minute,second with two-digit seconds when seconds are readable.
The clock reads 2,47
